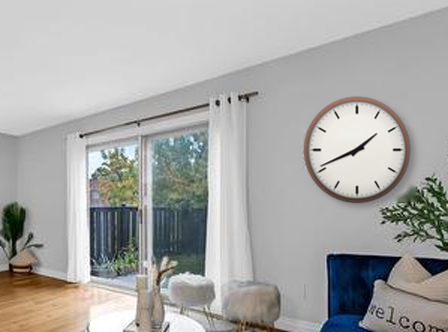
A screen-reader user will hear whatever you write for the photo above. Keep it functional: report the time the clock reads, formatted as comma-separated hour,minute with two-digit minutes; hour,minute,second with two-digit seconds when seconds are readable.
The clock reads 1,41
